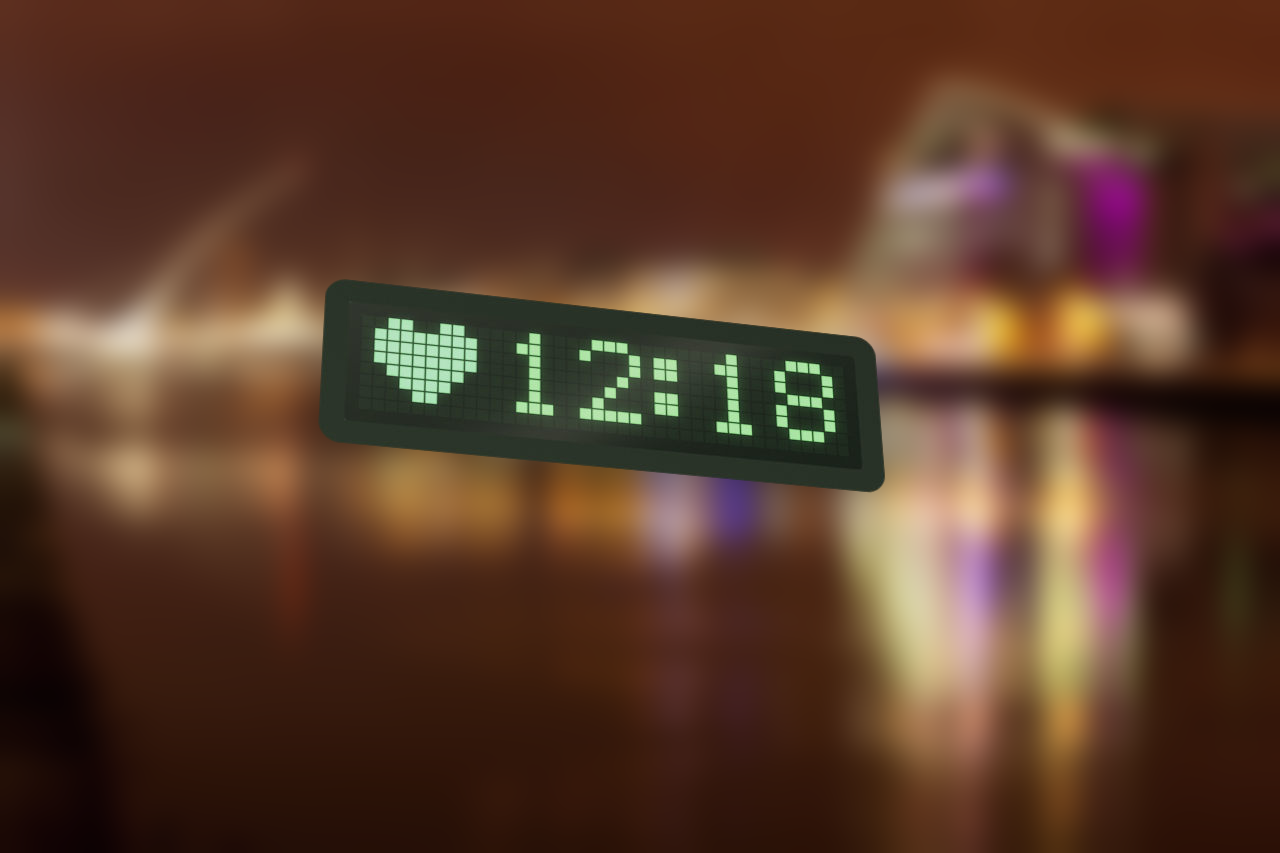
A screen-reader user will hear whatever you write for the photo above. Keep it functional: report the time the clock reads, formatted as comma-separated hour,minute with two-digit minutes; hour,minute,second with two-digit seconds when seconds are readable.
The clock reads 12,18
